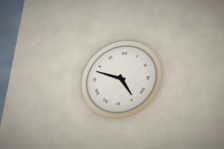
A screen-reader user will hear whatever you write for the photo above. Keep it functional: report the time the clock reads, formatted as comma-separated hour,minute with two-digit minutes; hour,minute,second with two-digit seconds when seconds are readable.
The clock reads 4,48
